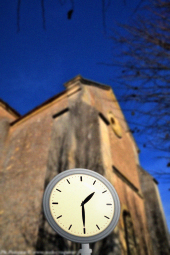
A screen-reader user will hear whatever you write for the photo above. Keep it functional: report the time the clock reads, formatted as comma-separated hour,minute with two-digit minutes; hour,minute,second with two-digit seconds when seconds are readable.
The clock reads 1,30
